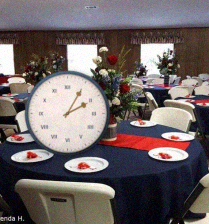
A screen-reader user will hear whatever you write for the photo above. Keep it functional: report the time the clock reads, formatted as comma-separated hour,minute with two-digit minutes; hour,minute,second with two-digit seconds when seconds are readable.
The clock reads 2,05
